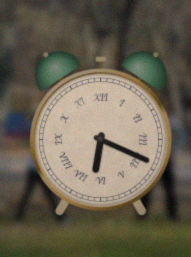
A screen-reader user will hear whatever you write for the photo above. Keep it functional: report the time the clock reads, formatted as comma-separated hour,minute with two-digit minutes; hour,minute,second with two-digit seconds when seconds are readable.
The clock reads 6,19
